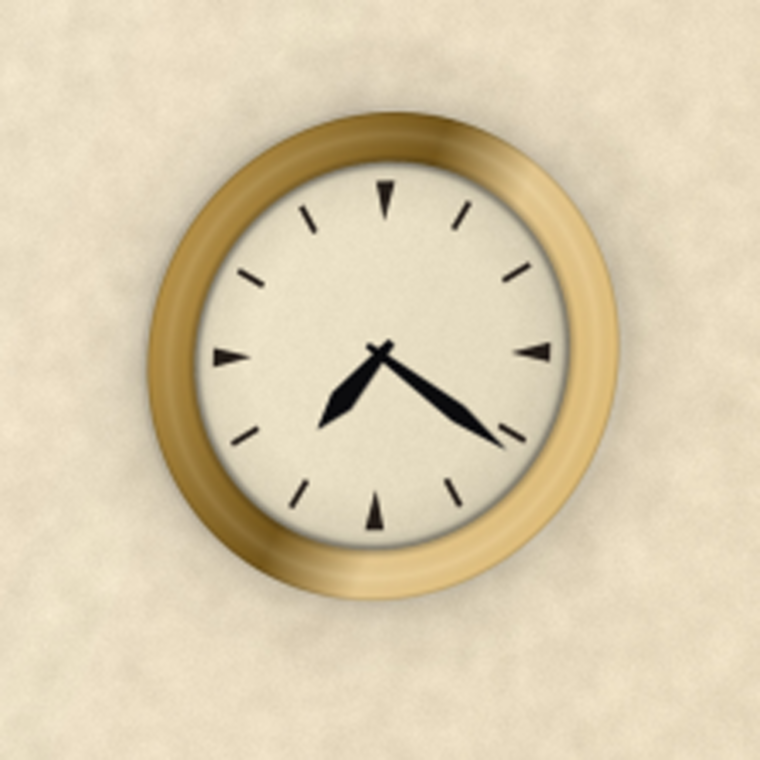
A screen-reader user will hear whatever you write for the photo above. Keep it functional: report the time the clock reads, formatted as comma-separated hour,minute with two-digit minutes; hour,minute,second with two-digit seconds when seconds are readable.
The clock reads 7,21
